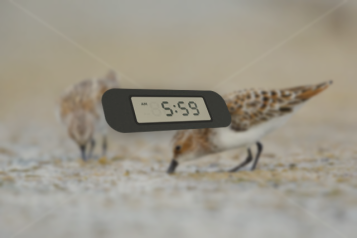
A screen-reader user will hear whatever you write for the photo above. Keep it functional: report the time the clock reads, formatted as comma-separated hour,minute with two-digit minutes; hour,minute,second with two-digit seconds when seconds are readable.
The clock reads 5,59
